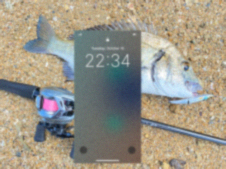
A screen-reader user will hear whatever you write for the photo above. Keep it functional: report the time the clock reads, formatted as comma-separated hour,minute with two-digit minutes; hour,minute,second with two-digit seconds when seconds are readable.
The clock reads 22,34
